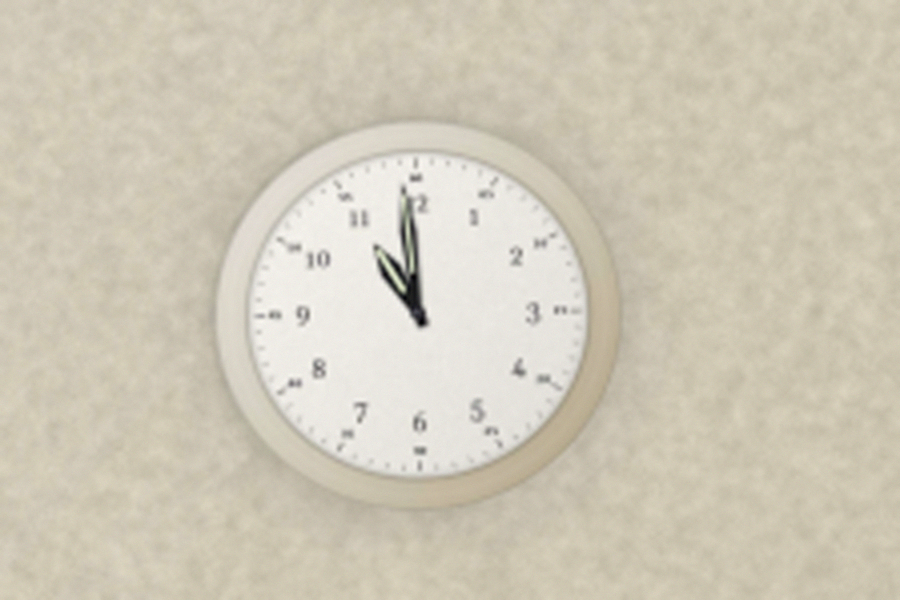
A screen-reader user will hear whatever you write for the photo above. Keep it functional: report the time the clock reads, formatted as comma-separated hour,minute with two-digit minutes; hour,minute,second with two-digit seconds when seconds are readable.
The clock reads 10,59
